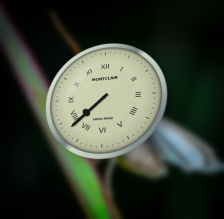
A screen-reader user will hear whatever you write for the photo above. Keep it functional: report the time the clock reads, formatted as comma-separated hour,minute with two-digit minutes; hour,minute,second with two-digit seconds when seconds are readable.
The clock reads 7,38
